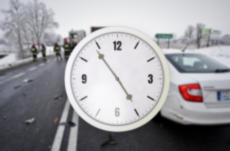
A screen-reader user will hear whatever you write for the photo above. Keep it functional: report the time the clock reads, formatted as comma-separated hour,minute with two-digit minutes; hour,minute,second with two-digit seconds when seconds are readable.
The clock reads 4,54
